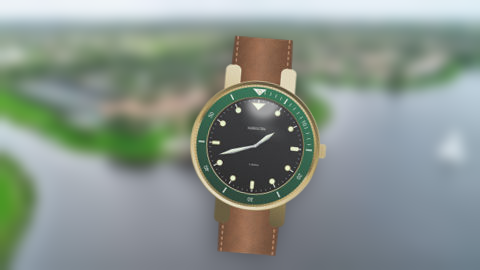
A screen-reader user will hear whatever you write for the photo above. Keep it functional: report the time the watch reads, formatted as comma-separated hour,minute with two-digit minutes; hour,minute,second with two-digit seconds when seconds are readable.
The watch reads 1,42
